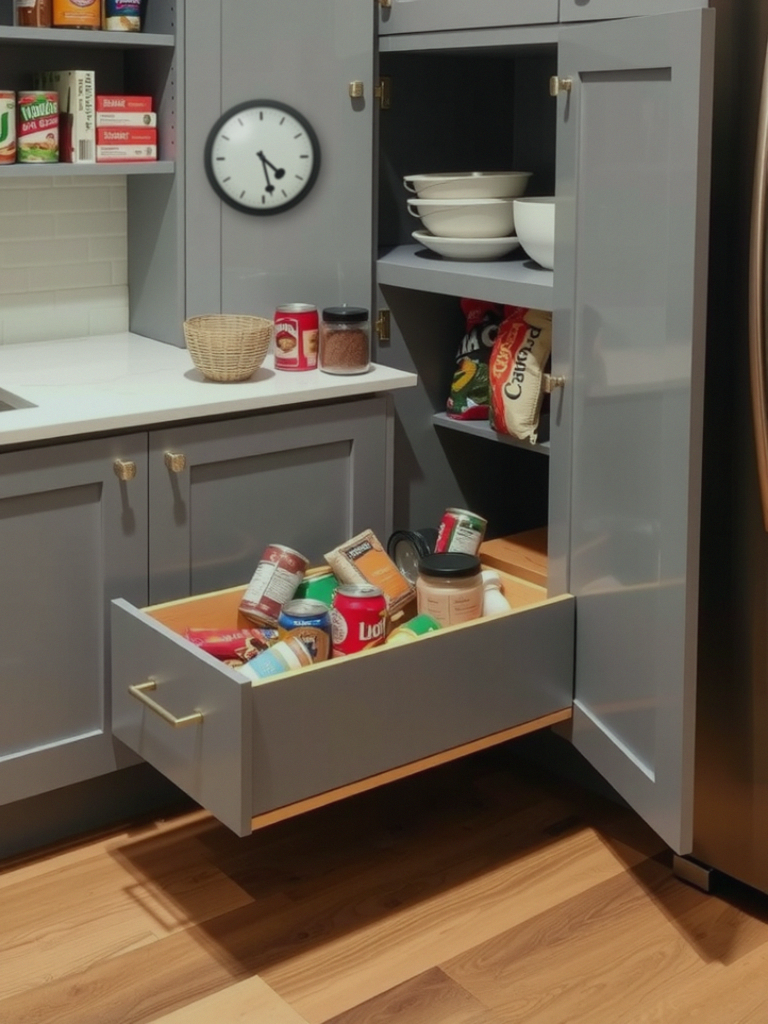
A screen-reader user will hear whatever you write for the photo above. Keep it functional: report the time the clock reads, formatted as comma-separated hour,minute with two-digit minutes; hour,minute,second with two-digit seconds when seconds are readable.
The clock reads 4,28
